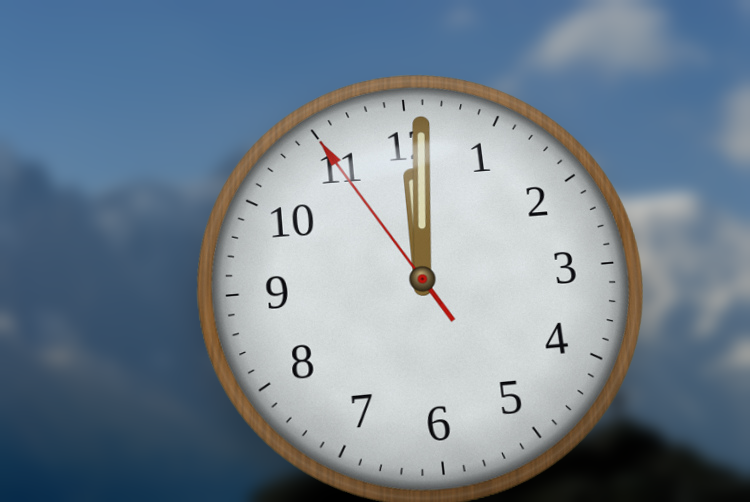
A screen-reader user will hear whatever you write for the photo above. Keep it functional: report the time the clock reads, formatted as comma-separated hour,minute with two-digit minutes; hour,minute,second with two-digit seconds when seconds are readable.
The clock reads 12,00,55
